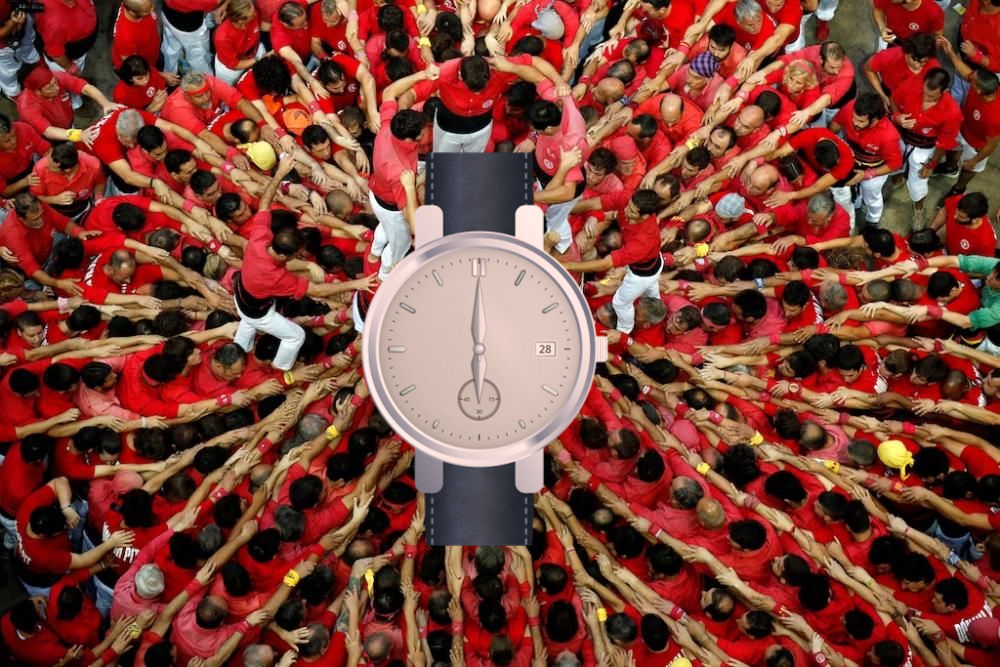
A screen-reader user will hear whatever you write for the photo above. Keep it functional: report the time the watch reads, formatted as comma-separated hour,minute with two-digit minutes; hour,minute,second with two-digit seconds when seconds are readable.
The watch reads 6,00
